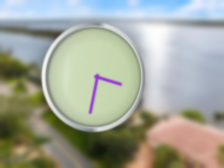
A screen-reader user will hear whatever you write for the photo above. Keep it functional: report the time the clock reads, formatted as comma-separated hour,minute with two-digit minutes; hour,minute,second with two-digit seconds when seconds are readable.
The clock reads 3,32
